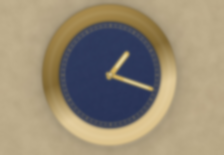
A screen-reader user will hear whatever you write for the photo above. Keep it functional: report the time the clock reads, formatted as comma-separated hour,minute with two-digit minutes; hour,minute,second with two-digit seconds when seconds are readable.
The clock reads 1,18
